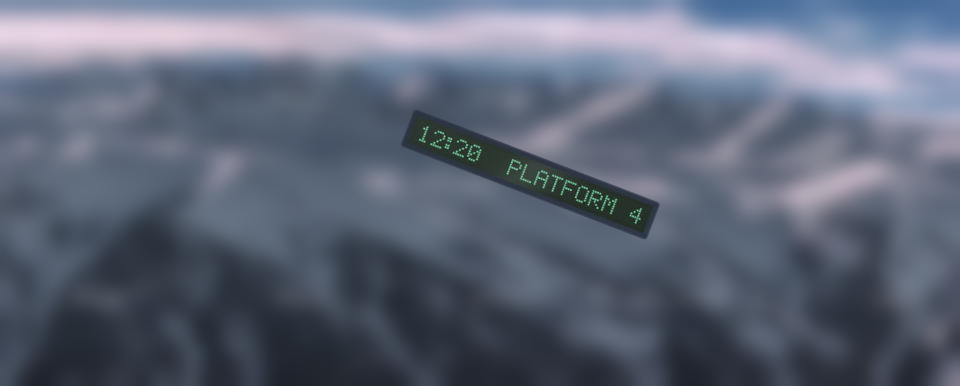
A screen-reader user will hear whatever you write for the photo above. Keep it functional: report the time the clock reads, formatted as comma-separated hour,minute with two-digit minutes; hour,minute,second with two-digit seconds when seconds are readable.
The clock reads 12,20
